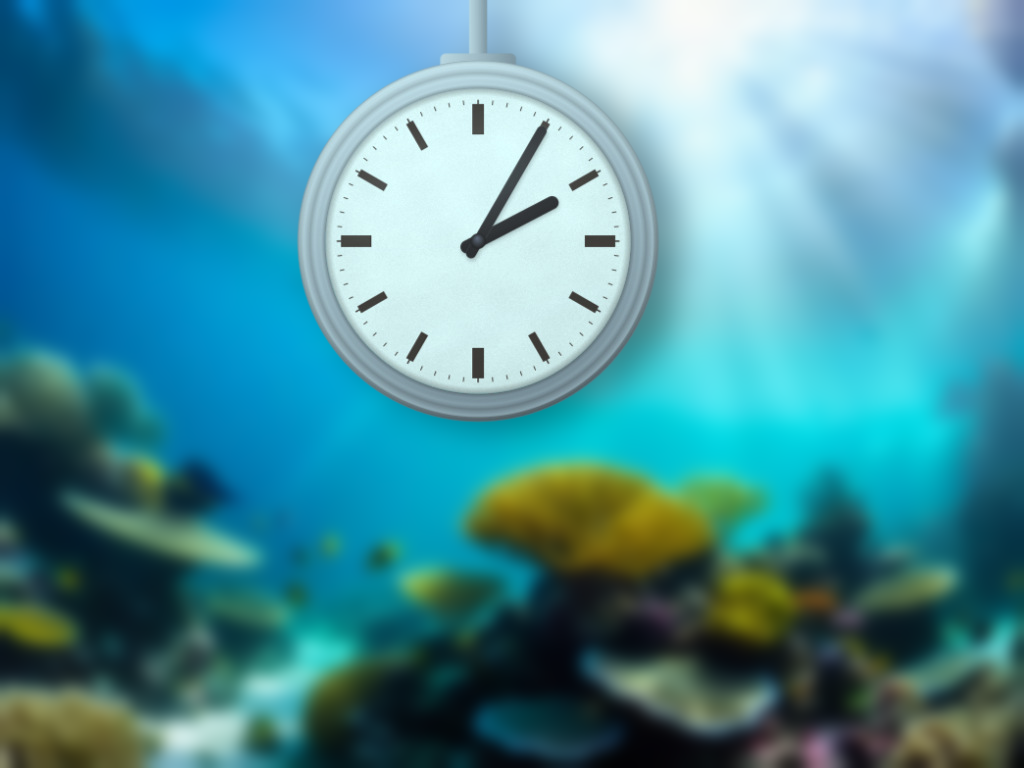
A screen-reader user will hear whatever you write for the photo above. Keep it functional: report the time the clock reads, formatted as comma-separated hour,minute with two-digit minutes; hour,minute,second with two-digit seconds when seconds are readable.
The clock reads 2,05
